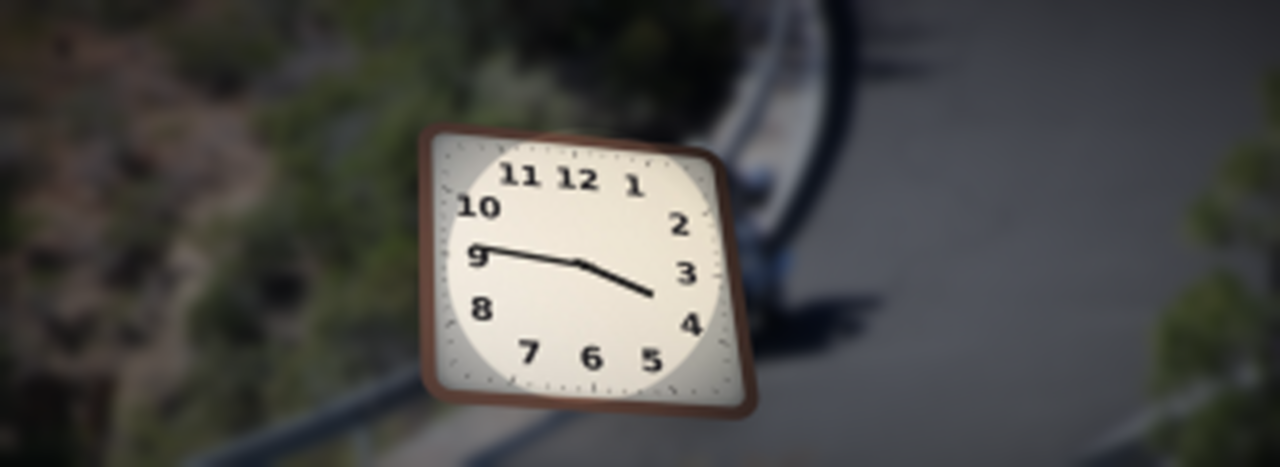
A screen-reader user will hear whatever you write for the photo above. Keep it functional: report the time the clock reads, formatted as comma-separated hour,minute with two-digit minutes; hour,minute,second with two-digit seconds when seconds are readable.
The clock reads 3,46
